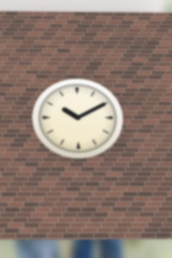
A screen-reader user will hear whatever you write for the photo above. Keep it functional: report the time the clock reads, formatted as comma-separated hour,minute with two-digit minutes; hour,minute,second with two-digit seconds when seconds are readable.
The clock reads 10,10
